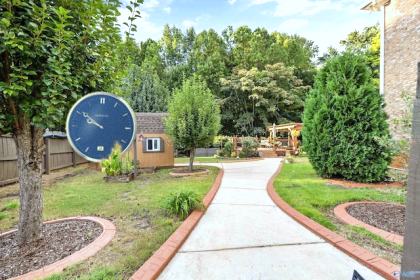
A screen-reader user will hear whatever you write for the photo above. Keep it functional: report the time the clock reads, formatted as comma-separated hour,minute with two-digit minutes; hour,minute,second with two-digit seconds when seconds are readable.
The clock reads 9,51
